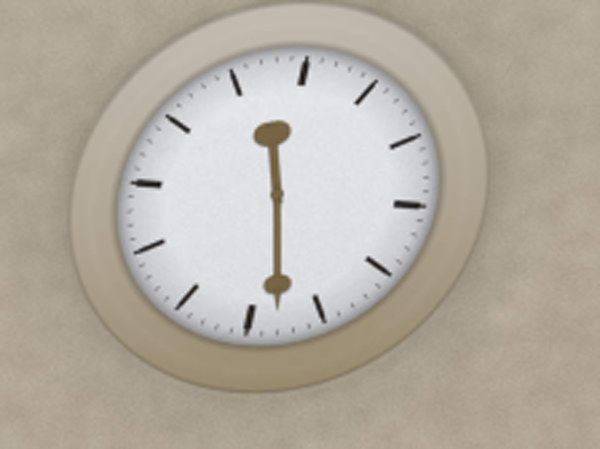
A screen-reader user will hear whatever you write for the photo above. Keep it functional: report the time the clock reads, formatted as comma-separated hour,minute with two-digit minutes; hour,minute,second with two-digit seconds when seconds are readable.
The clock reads 11,28
